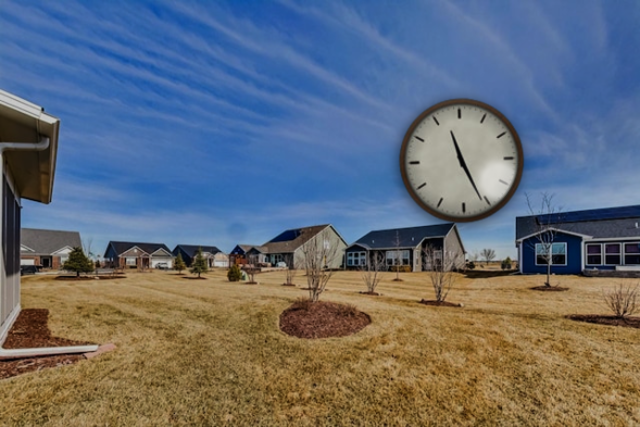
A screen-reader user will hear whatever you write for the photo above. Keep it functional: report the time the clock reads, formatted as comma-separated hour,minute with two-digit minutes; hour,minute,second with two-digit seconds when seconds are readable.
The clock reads 11,26
